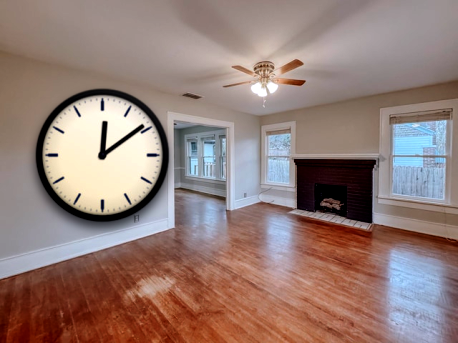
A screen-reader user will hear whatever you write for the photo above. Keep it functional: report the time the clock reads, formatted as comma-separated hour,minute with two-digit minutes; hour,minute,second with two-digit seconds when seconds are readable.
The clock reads 12,09
